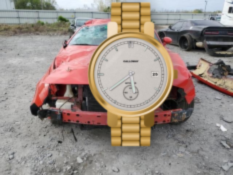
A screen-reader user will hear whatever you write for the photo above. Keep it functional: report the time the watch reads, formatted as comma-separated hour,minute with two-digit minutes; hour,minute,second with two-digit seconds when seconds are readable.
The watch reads 5,39
